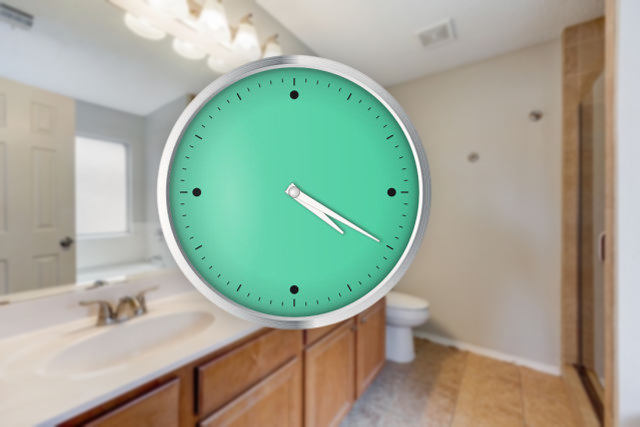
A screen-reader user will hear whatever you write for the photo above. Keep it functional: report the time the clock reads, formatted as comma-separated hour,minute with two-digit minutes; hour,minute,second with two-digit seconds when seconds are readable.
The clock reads 4,20
